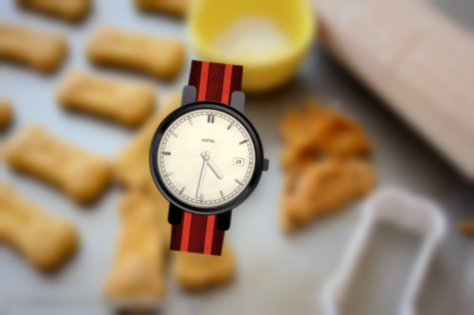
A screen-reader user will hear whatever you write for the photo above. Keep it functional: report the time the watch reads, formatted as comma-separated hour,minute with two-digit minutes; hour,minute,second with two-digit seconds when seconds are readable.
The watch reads 4,31
